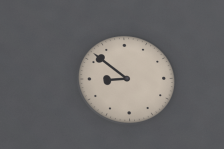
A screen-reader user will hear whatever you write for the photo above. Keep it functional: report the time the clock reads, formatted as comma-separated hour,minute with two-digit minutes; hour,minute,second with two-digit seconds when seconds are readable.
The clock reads 8,52
